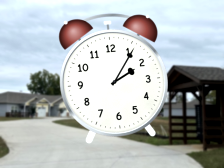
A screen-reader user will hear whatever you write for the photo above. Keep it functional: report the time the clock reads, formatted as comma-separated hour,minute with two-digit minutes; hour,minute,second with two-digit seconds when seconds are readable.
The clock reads 2,06
